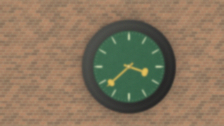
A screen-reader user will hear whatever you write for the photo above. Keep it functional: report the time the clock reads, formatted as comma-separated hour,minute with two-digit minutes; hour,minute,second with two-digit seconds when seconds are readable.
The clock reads 3,38
